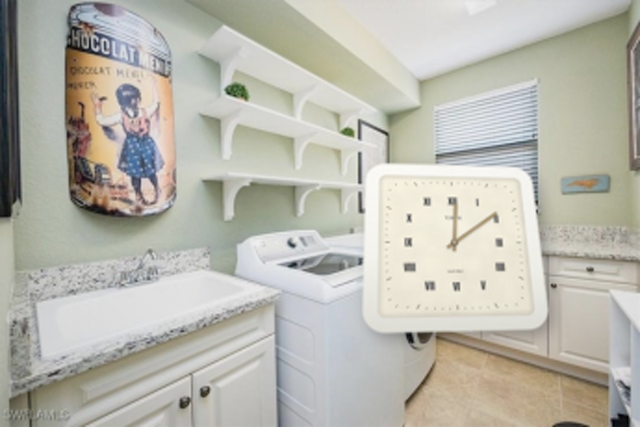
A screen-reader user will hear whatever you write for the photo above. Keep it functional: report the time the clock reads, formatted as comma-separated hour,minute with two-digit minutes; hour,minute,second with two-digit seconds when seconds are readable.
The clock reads 12,09
